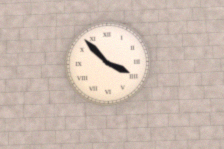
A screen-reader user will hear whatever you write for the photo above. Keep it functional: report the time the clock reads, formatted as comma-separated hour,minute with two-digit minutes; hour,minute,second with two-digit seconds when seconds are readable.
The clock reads 3,53
